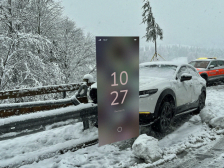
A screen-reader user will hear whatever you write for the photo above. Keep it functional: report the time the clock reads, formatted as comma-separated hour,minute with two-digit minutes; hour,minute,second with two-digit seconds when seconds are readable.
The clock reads 10,27
